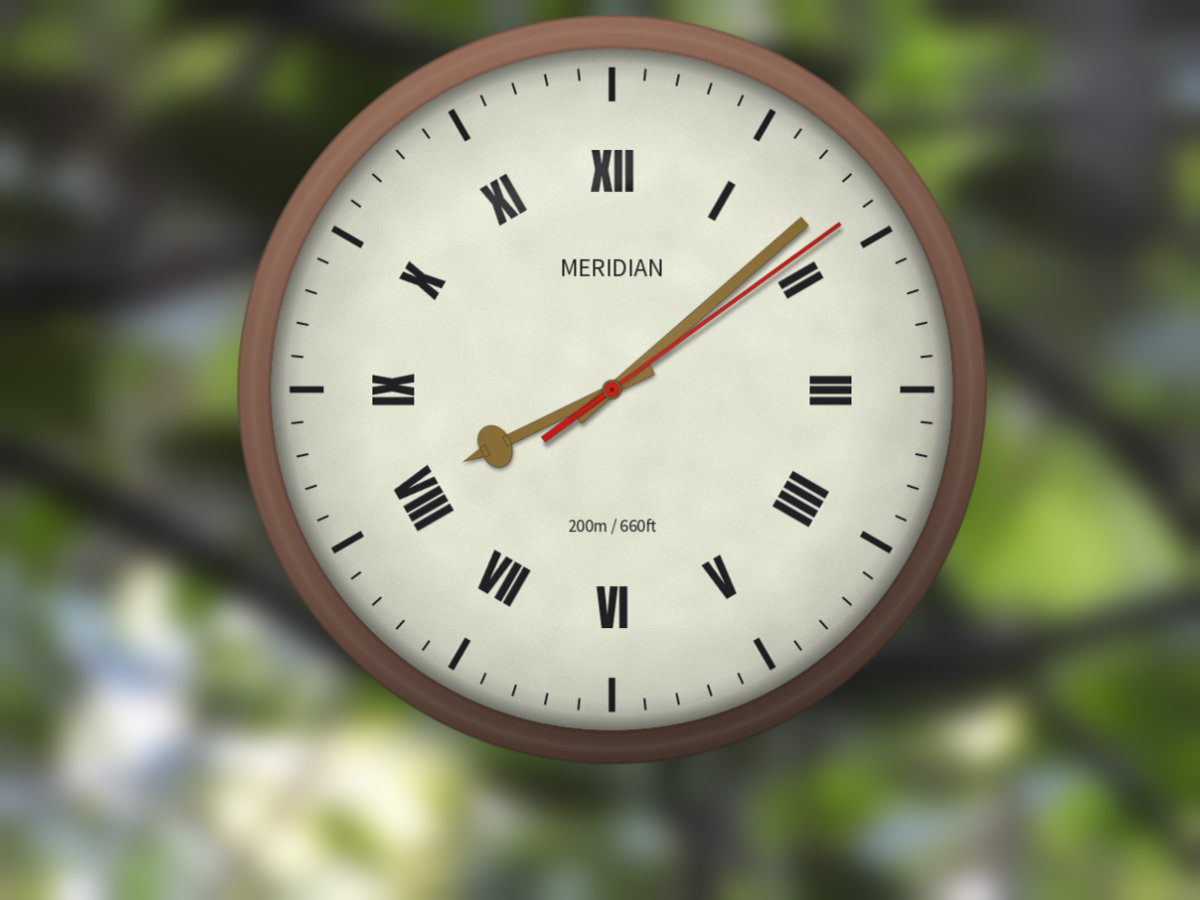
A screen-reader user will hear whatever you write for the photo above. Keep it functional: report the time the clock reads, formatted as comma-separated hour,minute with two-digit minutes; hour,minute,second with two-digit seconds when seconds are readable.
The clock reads 8,08,09
